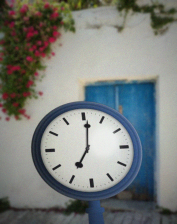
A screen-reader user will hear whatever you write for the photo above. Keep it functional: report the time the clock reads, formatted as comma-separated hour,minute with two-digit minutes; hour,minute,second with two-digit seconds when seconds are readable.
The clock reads 7,01
